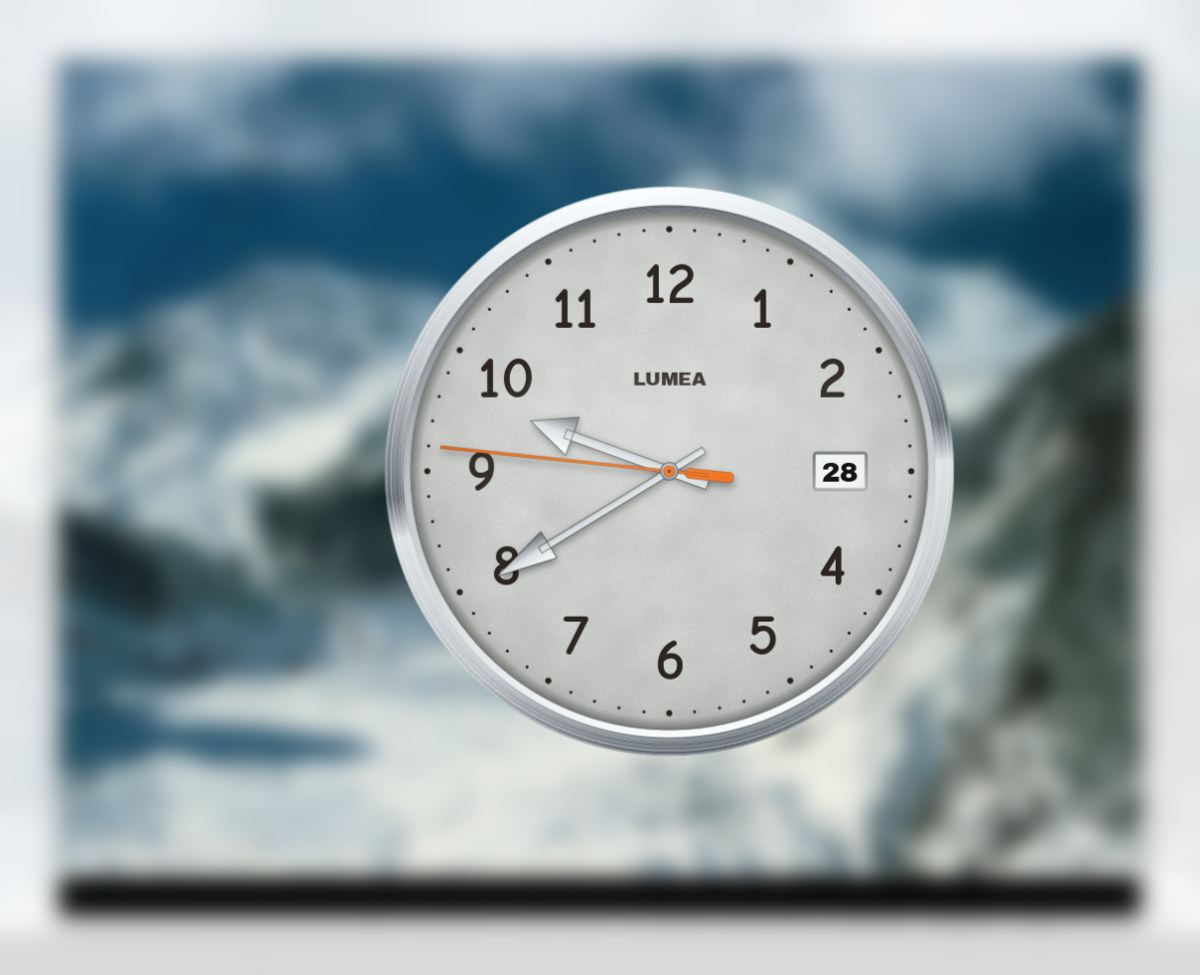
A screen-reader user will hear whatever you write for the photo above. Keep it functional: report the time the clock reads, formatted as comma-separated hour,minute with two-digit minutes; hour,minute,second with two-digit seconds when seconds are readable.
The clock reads 9,39,46
